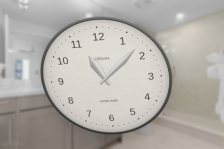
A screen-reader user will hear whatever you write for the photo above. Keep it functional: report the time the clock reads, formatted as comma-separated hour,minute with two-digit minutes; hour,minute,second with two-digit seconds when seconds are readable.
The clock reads 11,08
